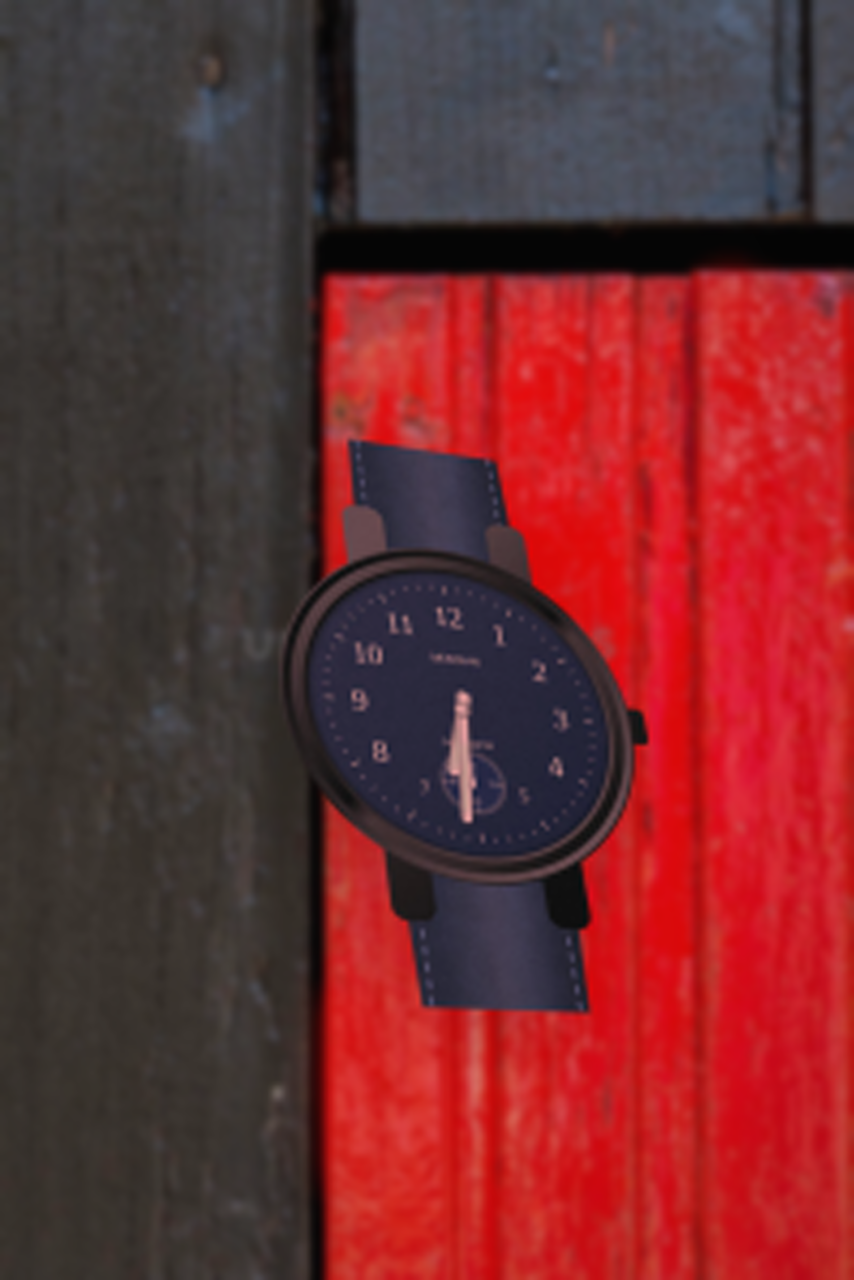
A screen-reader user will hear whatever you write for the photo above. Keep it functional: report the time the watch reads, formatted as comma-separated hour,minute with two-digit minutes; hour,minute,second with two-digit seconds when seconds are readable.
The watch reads 6,31
